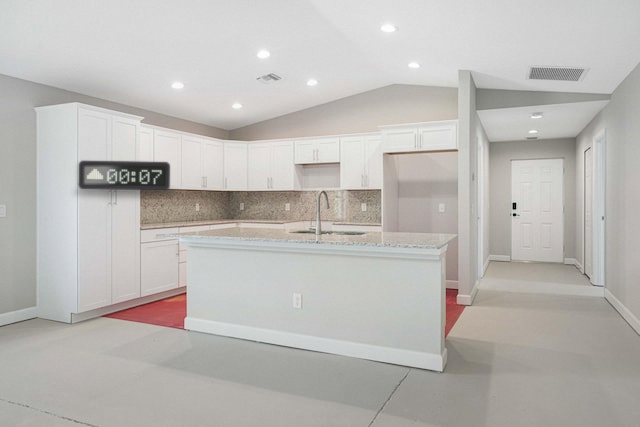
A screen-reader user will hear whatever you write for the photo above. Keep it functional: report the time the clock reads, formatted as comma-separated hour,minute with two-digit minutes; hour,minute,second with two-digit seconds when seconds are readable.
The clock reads 0,07
